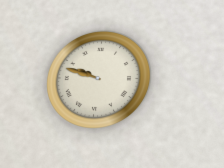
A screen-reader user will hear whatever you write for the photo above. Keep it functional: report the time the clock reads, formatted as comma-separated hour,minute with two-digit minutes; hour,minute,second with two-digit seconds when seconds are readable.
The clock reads 9,48
